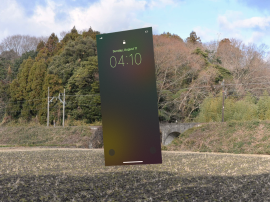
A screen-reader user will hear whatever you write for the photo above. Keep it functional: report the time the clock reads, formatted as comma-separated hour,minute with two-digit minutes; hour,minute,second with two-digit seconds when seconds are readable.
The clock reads 4,10
